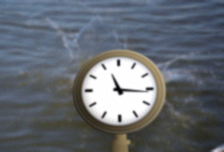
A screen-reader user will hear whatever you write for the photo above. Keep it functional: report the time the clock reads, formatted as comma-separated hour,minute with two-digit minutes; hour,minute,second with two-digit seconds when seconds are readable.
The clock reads 11,16
